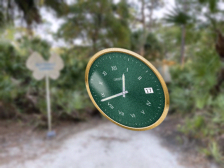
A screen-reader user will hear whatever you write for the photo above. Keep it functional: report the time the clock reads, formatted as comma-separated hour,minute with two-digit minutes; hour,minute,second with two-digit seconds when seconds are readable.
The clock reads 12,43
